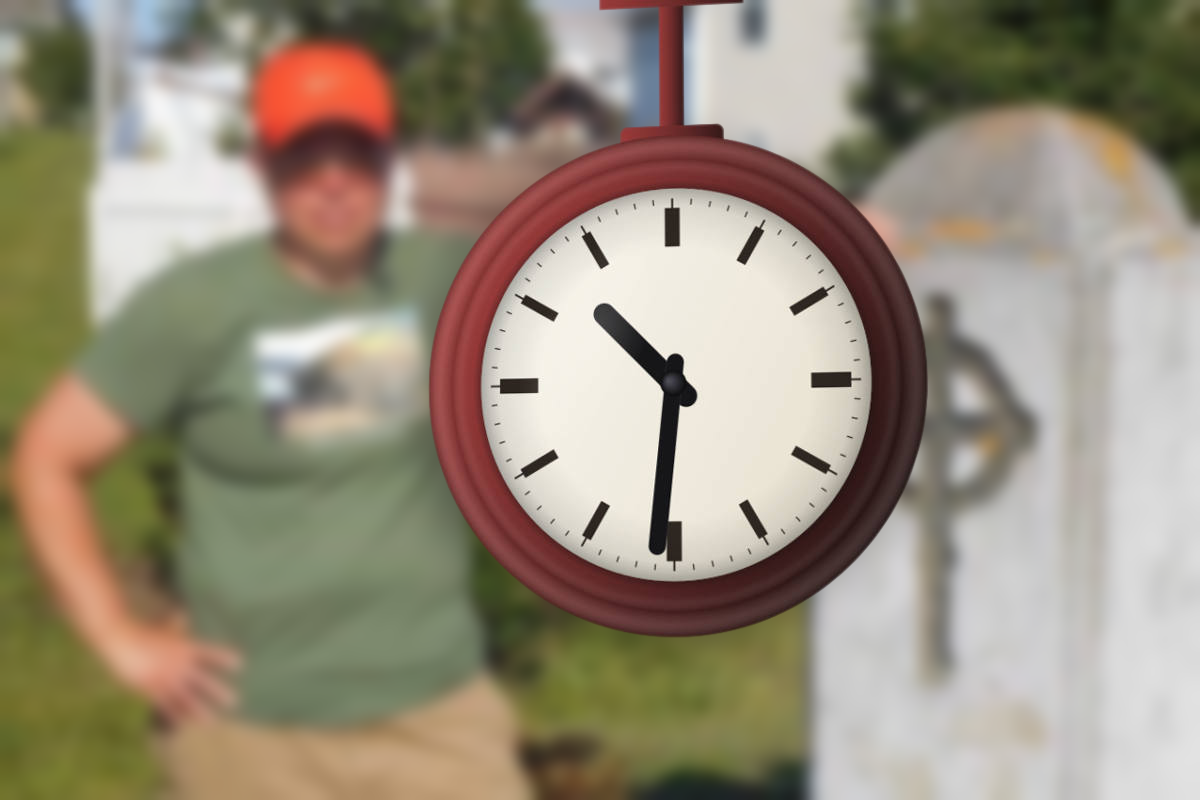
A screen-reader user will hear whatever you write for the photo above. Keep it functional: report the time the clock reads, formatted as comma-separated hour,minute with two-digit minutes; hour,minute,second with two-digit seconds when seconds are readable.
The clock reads 10,31
